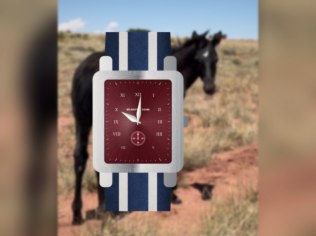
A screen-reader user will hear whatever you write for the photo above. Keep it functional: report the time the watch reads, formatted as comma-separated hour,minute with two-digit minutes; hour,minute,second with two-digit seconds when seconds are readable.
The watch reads 10,01
